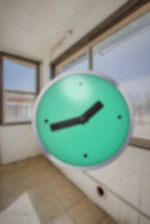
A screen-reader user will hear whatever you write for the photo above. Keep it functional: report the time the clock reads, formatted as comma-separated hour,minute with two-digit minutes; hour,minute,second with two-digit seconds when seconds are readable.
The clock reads 1,43
